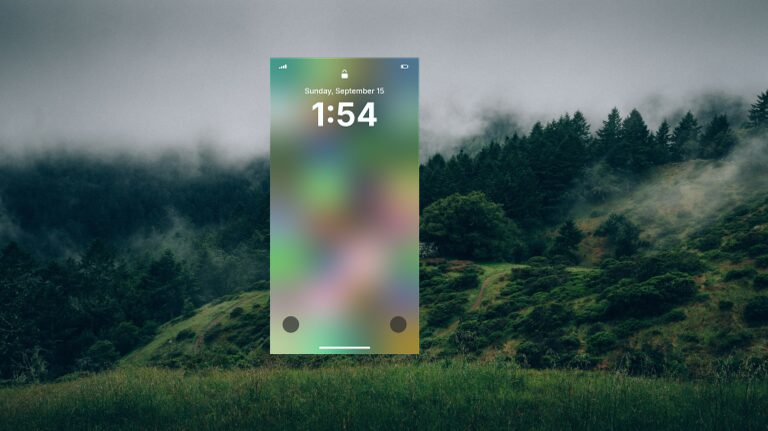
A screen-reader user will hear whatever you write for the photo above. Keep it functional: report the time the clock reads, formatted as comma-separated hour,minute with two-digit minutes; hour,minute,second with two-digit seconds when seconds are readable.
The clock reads 1,54
